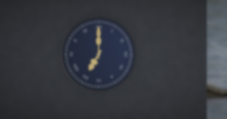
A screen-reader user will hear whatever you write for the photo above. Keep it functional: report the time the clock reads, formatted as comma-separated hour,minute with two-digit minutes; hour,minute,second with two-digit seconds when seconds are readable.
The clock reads 7,00
